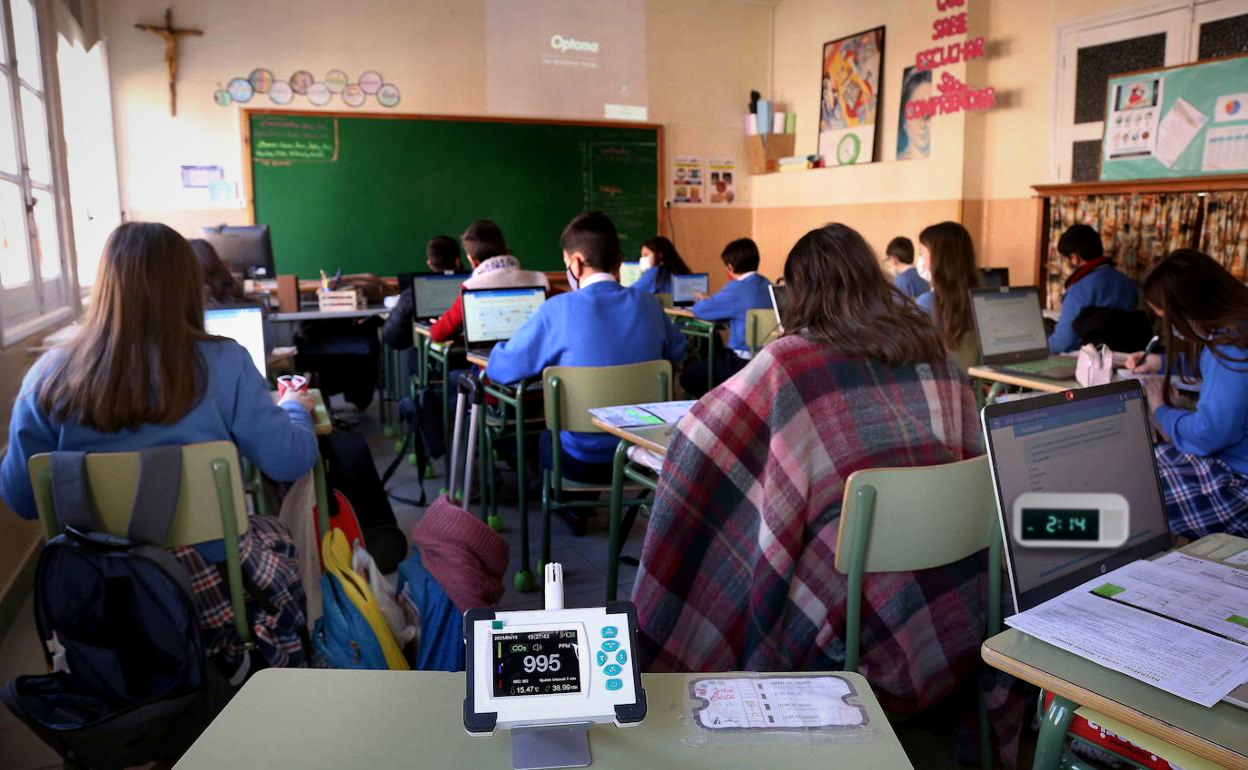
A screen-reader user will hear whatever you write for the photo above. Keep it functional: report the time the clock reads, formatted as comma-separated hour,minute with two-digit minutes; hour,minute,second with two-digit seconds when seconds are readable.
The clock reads 2,14
